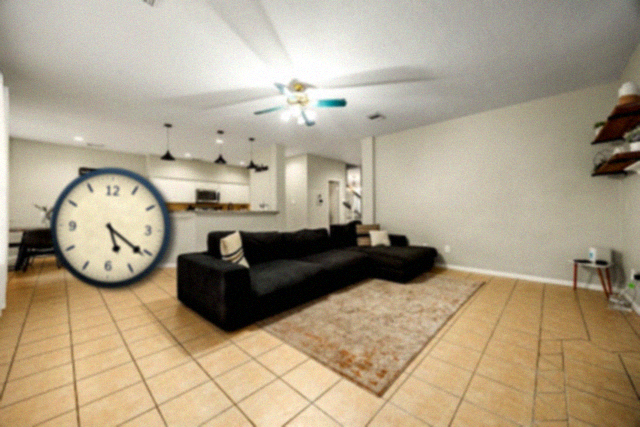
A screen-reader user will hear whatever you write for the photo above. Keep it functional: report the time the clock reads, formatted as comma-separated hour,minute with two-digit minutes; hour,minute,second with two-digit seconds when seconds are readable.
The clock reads 5,21
